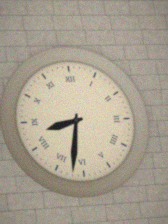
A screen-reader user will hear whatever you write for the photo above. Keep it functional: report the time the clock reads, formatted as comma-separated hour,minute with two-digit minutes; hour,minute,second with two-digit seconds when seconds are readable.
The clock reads 8,32
